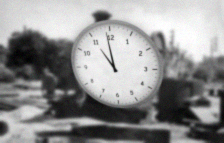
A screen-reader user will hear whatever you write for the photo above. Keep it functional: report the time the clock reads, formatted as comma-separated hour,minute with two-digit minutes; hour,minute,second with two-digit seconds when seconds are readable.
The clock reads 10,59
